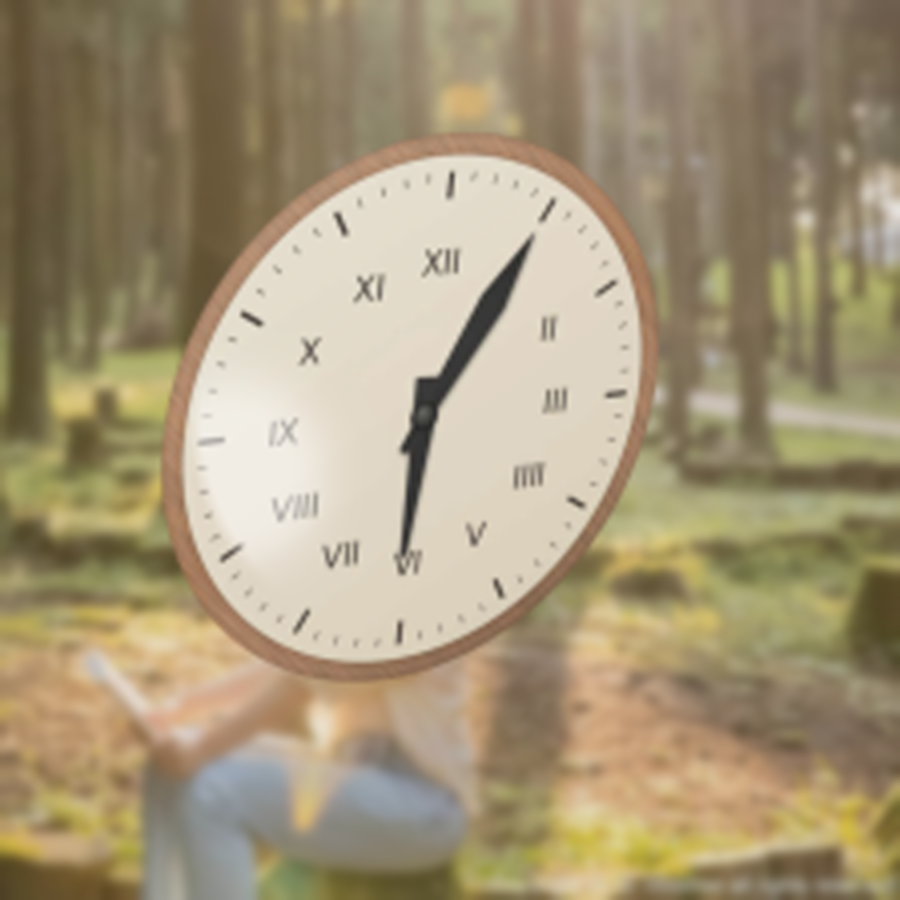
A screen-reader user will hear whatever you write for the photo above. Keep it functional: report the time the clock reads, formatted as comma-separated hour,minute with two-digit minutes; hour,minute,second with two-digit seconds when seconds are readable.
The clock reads 6,05
